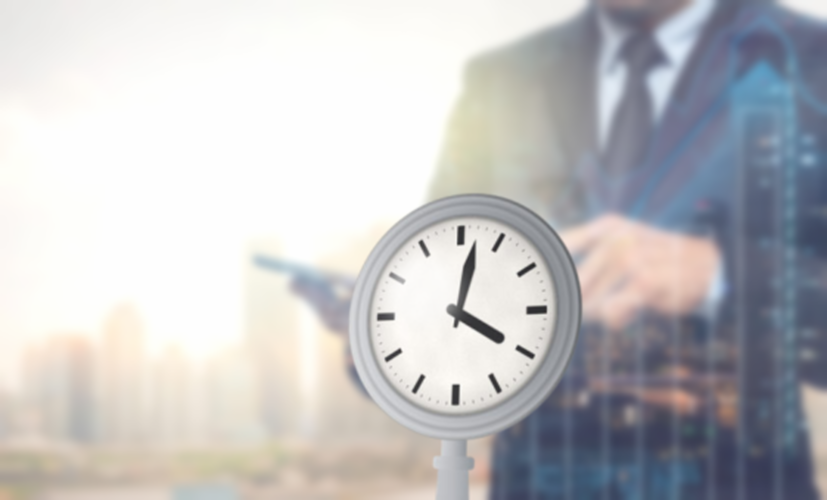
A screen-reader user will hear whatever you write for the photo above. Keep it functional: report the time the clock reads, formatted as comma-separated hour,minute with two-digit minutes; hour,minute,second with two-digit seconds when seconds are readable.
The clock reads 4,02
